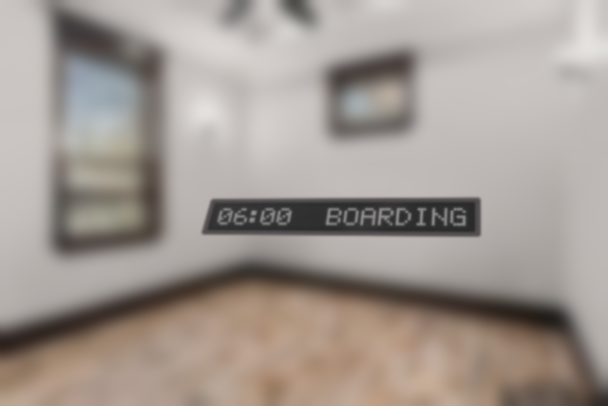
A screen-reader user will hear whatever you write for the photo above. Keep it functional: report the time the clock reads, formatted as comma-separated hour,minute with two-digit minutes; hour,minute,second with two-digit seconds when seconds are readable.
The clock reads 6,00
